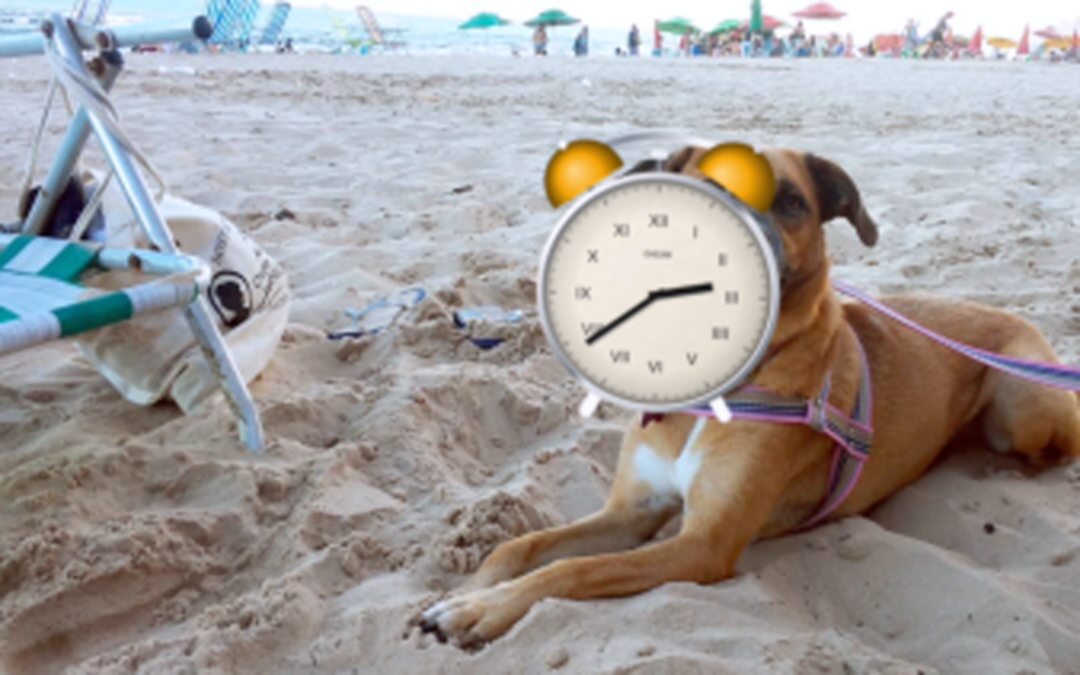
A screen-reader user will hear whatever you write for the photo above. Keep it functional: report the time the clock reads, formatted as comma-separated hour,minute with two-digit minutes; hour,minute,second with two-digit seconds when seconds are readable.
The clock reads 2,39
